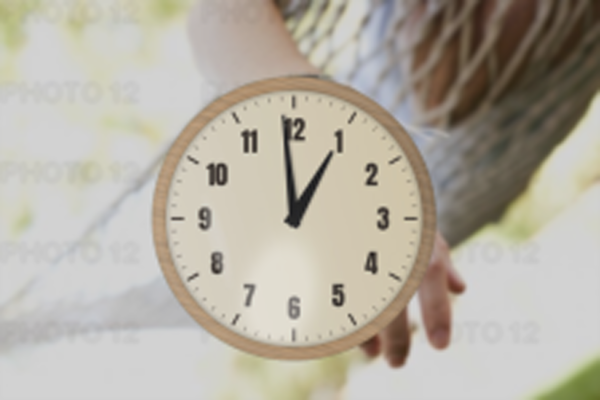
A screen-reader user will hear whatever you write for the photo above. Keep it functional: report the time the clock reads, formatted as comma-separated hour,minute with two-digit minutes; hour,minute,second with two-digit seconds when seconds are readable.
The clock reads 12,59
